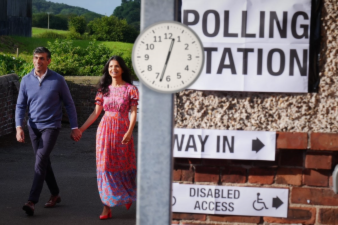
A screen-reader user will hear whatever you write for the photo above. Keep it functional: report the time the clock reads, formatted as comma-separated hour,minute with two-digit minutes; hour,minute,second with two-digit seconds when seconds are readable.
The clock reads 12,33
